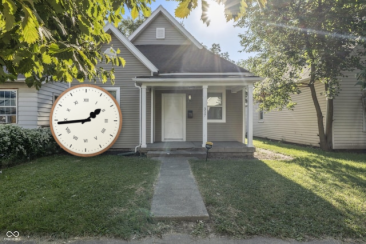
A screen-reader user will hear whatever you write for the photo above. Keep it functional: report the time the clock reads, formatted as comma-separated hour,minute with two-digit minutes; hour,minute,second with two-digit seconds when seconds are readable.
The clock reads 1,44
